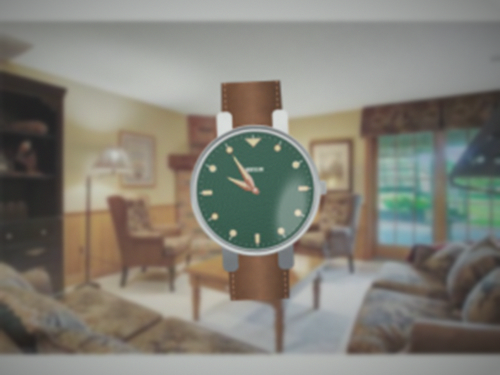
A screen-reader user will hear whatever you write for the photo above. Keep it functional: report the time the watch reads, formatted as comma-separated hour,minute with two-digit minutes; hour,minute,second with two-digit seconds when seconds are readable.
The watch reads 9,55
